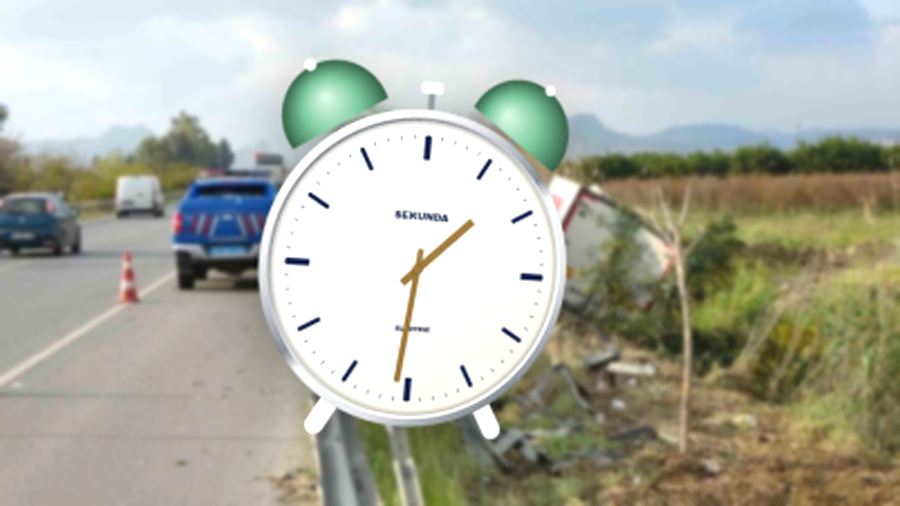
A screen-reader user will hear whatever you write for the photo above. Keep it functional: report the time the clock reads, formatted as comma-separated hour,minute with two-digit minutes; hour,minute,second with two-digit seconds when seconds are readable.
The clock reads 1,31
